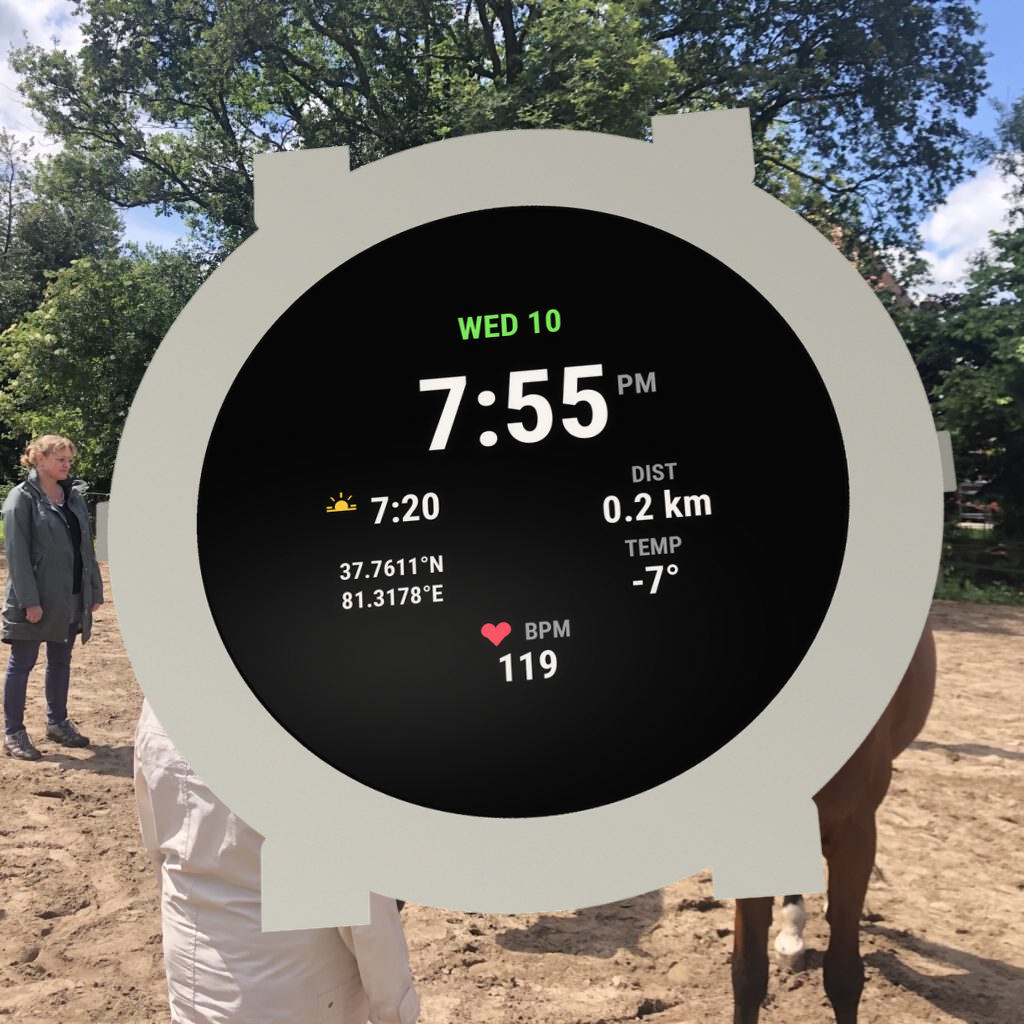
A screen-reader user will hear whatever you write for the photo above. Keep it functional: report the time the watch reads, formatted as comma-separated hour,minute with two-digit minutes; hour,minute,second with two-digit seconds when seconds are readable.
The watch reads 7,55
